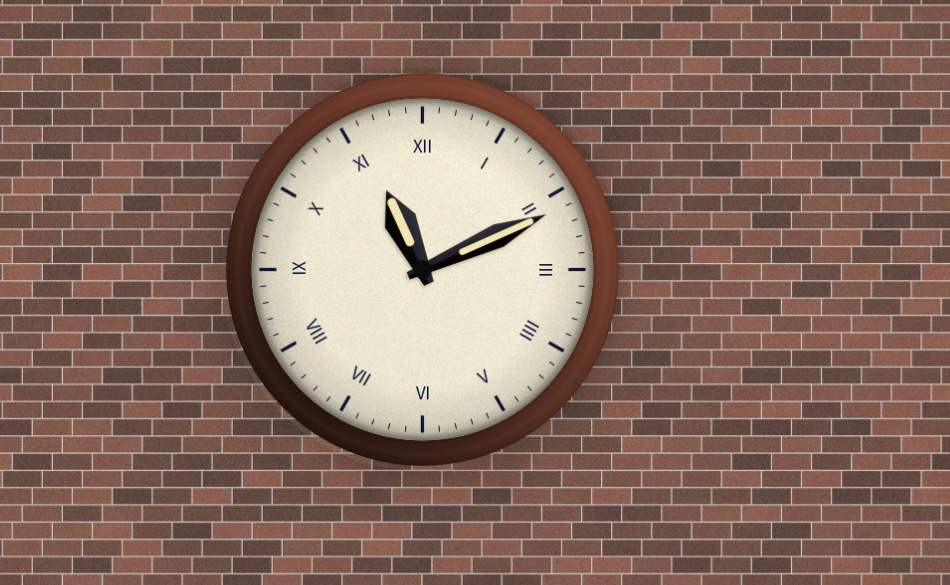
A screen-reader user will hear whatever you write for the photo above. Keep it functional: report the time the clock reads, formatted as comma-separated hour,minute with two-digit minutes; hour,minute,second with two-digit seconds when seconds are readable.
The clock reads 11,11
